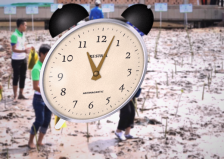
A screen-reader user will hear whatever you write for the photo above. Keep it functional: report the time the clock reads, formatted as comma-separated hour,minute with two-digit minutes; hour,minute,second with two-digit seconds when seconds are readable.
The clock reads 11,03
